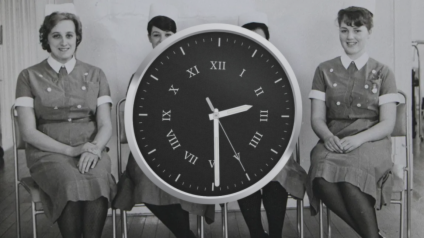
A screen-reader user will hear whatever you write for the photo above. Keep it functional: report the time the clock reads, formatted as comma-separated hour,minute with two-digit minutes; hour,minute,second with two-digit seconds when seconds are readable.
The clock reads 2,29,25
